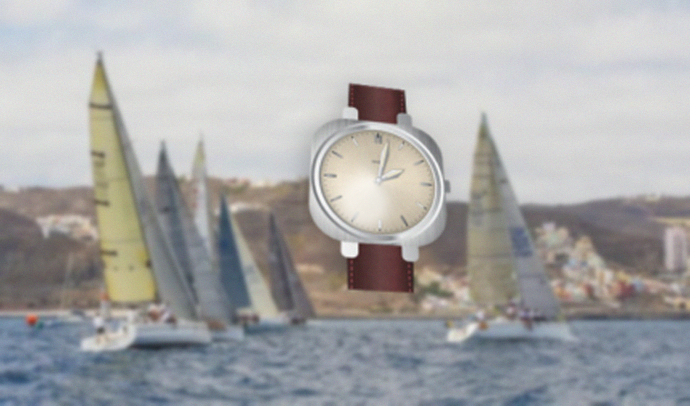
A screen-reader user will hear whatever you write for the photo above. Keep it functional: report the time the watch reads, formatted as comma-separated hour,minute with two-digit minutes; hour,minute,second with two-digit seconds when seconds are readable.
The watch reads 2,02
